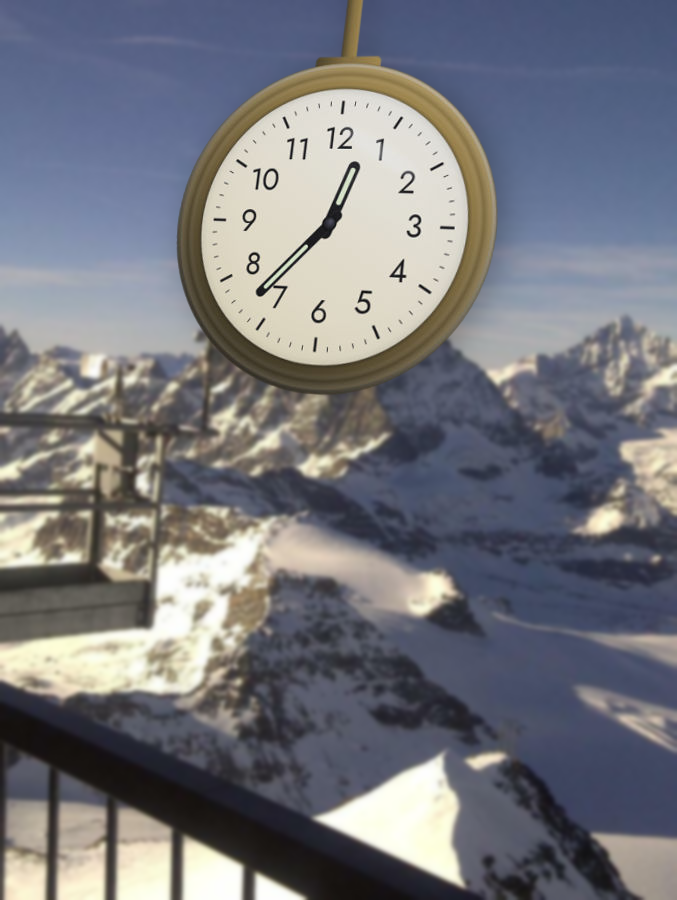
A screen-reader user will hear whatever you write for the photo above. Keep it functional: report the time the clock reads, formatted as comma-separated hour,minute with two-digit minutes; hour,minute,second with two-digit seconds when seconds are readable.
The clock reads 12,37
